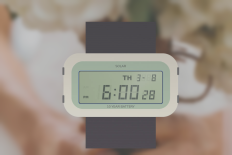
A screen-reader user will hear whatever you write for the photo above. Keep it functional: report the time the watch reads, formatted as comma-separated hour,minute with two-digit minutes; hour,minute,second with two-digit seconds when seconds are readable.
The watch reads 6,00,28
